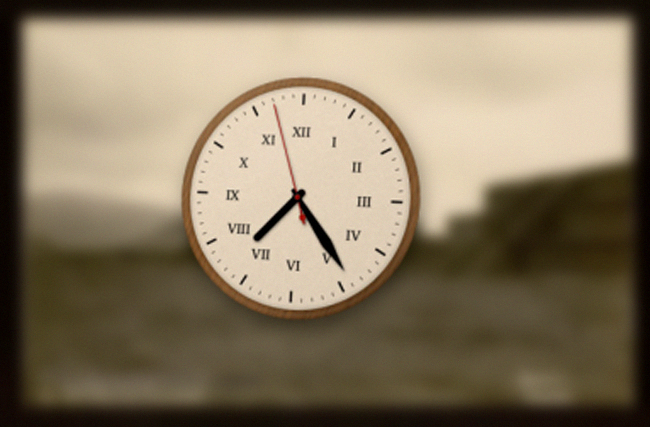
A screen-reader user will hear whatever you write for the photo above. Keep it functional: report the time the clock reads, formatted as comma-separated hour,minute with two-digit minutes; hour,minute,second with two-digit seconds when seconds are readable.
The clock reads 7,23,57
